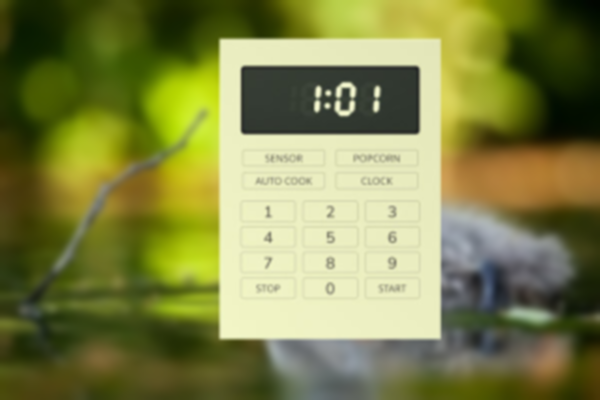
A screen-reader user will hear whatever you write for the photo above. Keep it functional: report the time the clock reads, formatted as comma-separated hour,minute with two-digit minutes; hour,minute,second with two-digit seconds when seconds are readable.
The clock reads 1,01
